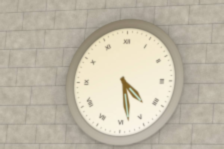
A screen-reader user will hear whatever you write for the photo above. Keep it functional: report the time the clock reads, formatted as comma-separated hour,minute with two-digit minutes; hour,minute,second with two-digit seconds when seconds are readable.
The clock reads 4,28
